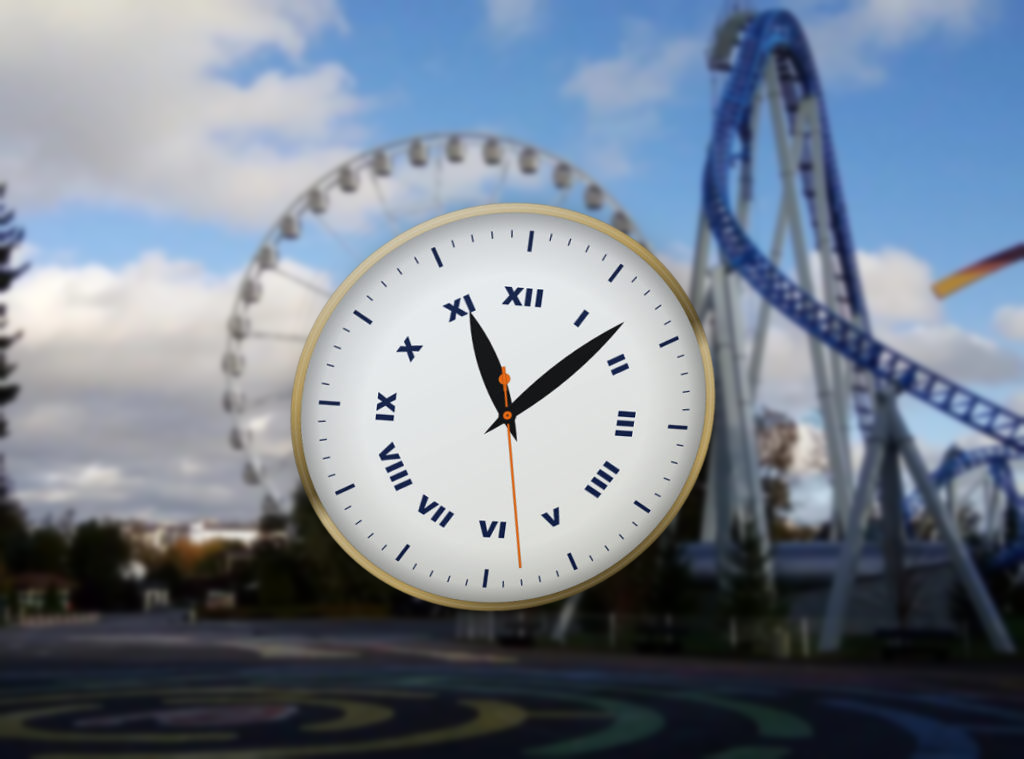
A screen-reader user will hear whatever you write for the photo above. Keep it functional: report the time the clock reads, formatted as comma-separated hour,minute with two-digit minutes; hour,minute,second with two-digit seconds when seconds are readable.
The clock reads 11,07,28
